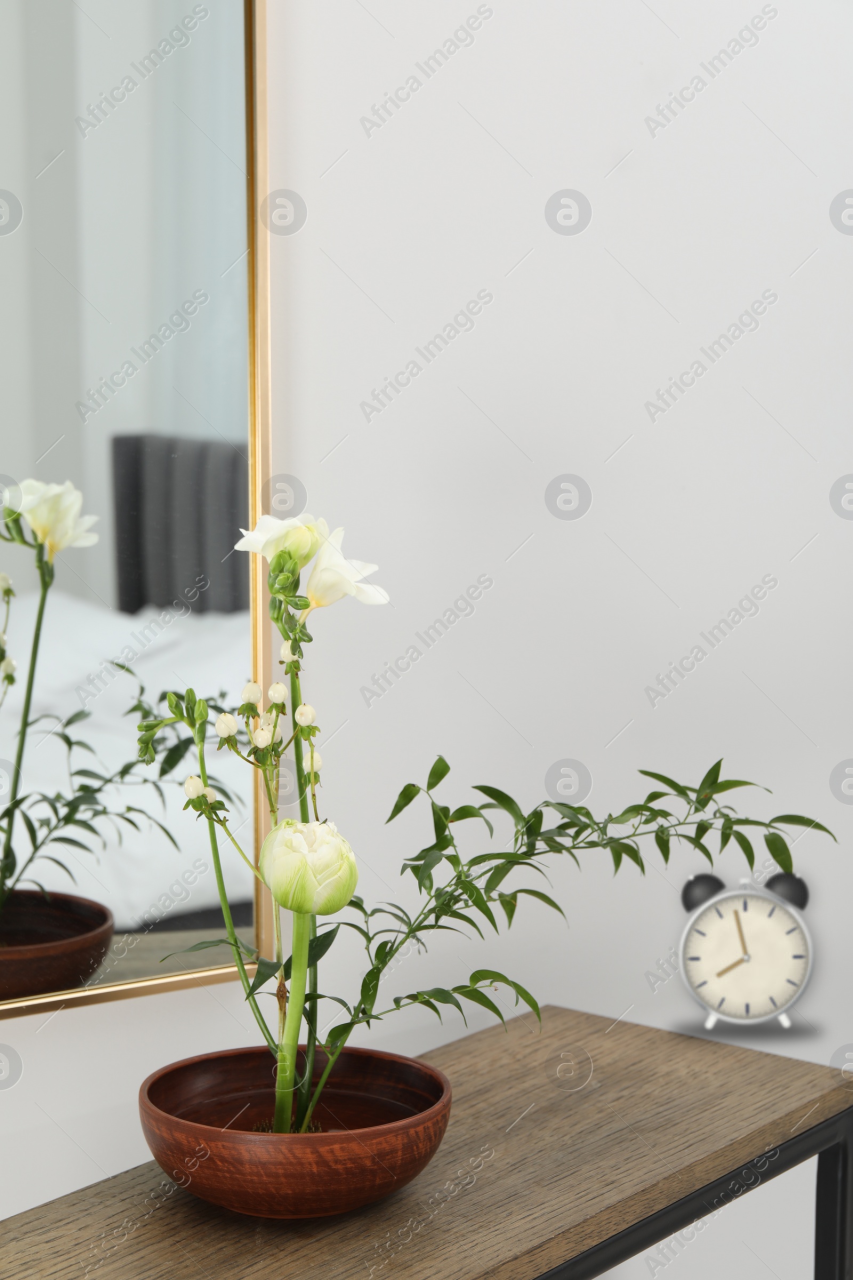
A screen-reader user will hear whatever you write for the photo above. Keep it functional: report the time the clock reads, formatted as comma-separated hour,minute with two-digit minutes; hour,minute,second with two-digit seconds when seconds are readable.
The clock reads 7,58
